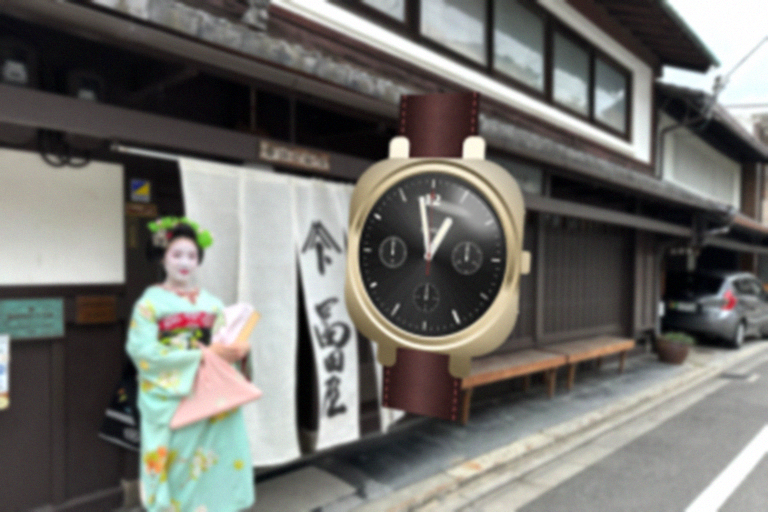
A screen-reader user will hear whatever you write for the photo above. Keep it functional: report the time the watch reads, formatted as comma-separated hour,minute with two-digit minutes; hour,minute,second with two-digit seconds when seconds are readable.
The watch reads 12,58
